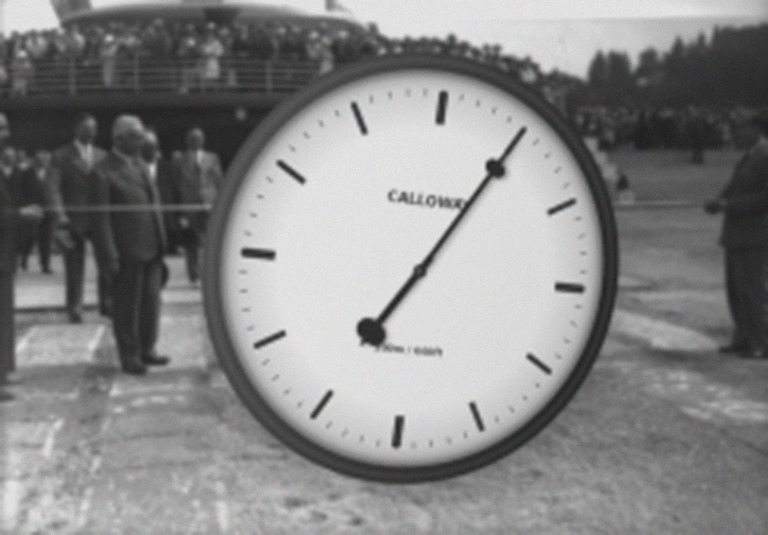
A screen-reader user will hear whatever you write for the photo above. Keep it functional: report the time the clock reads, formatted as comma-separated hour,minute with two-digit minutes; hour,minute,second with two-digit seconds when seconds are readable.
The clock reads 7,05
